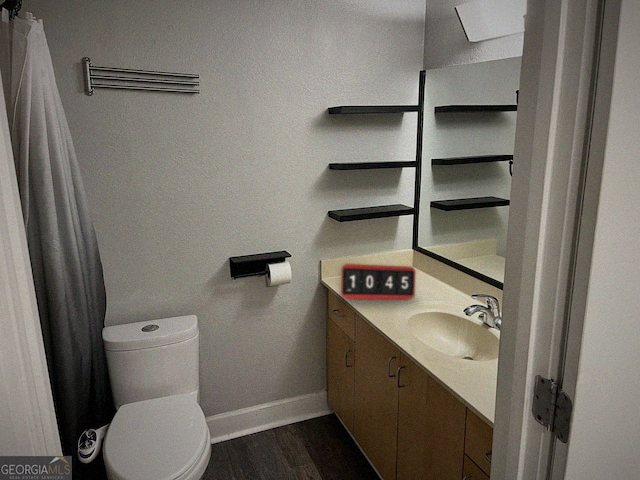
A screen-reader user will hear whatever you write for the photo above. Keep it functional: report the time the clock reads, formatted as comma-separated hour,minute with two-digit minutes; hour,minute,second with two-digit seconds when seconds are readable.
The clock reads 10,45
